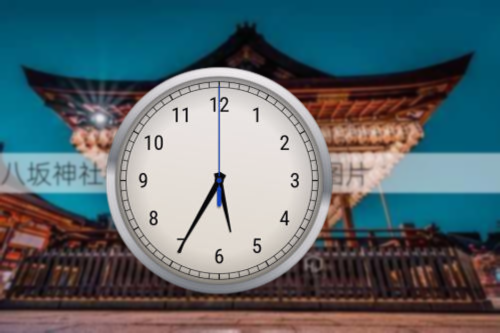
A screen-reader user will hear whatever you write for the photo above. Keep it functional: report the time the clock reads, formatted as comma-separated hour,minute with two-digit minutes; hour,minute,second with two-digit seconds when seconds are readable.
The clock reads 5,35,00
